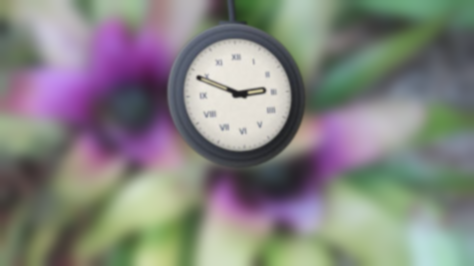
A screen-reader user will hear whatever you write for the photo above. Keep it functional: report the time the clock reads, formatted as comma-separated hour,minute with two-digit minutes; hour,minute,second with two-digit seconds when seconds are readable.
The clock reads 2,49
